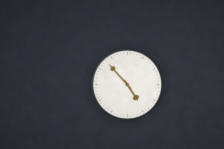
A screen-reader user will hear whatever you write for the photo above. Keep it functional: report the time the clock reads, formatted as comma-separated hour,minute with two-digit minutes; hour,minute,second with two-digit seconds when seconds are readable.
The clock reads 4,53
